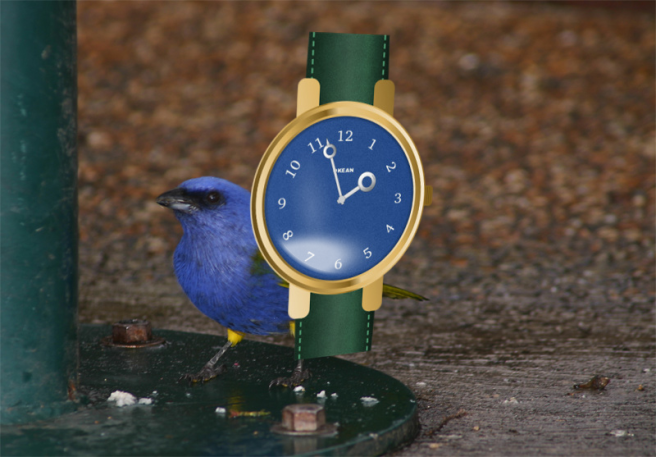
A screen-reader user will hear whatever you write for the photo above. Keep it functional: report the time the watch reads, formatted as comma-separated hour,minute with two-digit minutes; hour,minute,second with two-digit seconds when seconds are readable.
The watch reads 1,57
